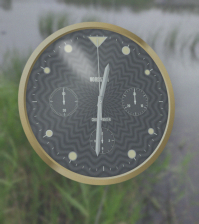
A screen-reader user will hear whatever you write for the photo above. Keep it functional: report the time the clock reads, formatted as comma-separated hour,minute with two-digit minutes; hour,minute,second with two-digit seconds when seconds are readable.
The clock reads 12,31
